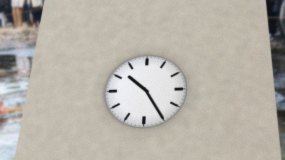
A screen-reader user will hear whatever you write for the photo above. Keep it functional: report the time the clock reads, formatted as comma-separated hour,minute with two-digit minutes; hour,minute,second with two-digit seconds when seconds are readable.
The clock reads 10,25
